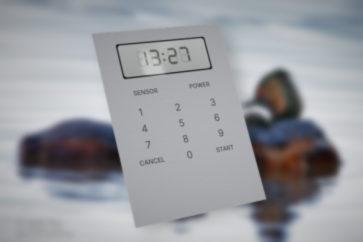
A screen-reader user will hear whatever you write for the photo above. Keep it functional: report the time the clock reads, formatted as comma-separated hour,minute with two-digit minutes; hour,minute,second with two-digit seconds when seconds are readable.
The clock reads 13,27
